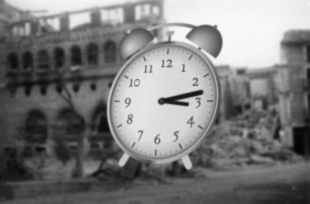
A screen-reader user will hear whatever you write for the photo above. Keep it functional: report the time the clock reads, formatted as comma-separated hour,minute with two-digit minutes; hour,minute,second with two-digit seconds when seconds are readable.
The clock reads 3,13
